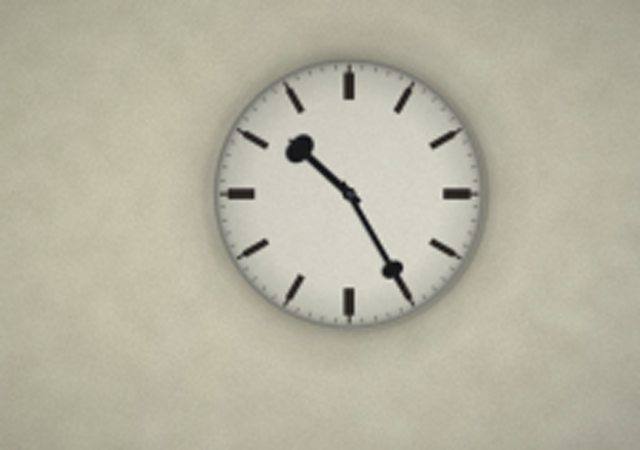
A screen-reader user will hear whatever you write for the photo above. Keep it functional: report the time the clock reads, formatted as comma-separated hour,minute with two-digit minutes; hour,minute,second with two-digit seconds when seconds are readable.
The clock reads 10,25
